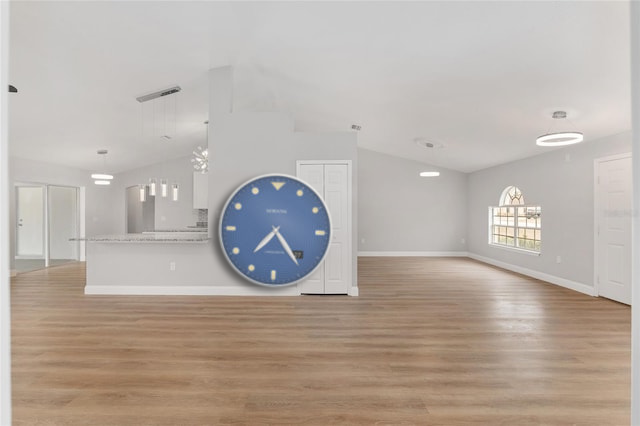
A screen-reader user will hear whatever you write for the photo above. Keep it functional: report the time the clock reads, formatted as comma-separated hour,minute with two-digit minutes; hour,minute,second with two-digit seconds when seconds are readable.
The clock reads 7,24
